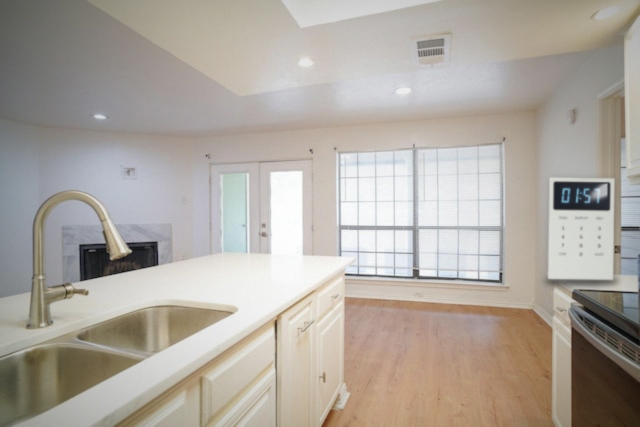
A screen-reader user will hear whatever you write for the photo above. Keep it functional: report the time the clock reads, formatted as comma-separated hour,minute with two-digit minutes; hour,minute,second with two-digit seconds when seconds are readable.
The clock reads 1,57
